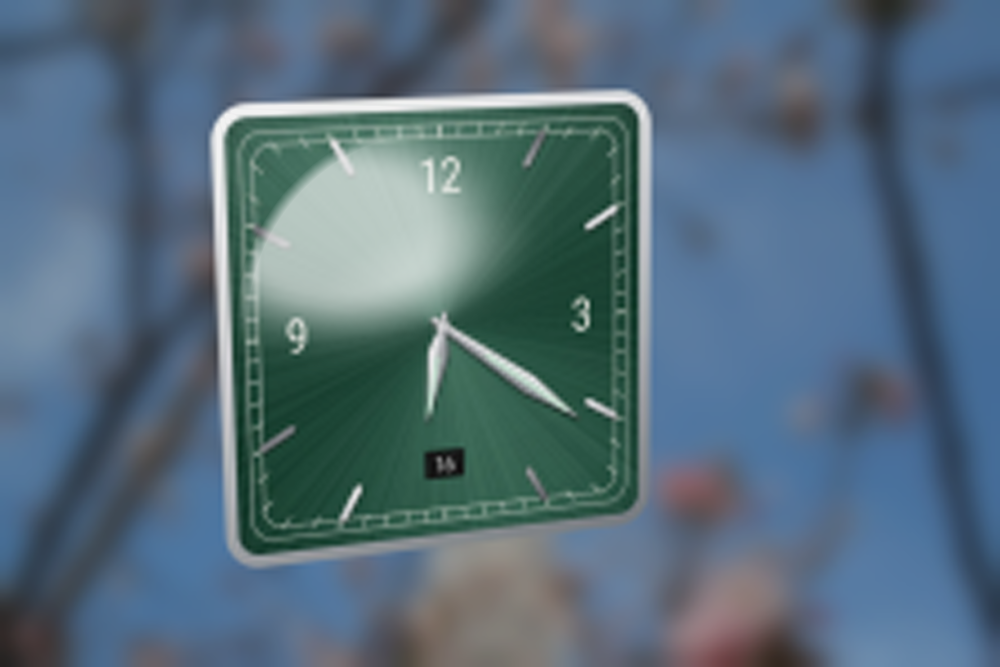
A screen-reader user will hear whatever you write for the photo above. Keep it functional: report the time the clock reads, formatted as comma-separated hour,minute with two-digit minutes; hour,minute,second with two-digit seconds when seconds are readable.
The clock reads 6,21
